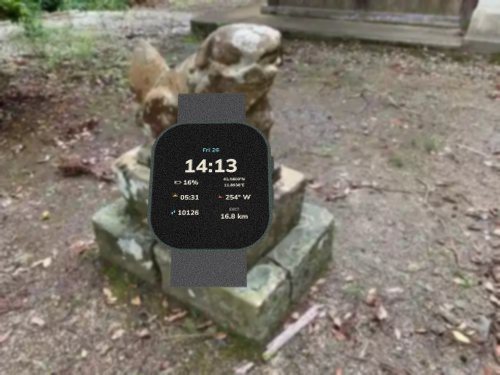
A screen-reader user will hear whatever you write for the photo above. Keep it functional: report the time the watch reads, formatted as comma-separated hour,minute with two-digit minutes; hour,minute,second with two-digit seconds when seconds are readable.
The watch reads 14,13
